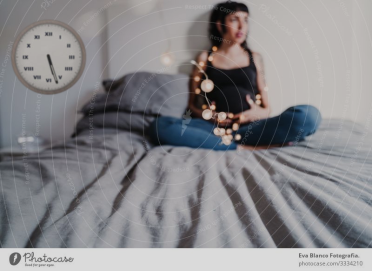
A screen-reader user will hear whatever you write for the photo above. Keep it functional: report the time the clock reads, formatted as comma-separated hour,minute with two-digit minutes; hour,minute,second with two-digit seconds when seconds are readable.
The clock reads 5,27
